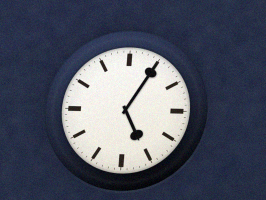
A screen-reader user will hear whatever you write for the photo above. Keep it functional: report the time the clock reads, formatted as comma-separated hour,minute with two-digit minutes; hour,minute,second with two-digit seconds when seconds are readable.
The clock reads 5,05
